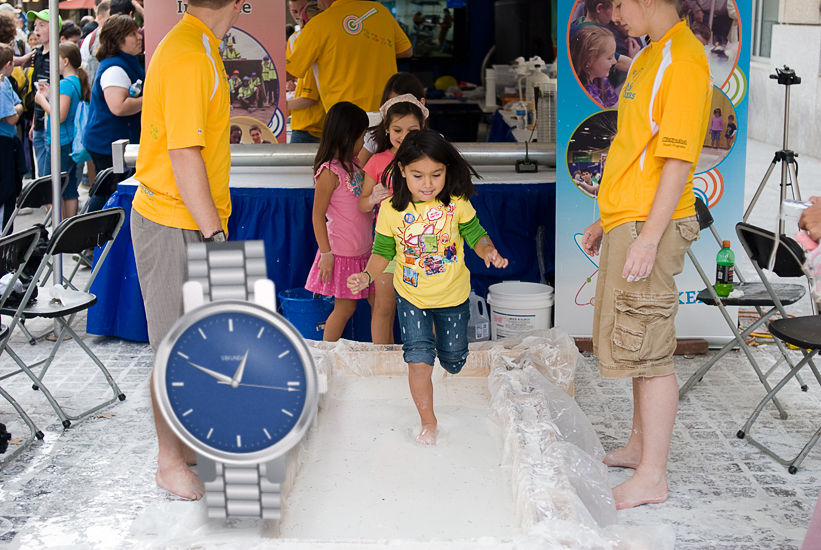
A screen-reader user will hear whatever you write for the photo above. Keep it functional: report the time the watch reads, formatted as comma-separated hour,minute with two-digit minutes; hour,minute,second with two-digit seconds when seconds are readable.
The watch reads 12,49,16
